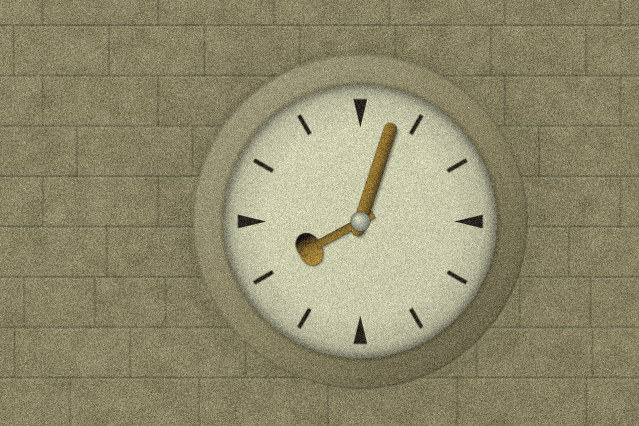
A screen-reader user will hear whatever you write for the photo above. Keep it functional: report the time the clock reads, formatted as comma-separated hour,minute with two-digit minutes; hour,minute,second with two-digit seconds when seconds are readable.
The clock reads 8,03
